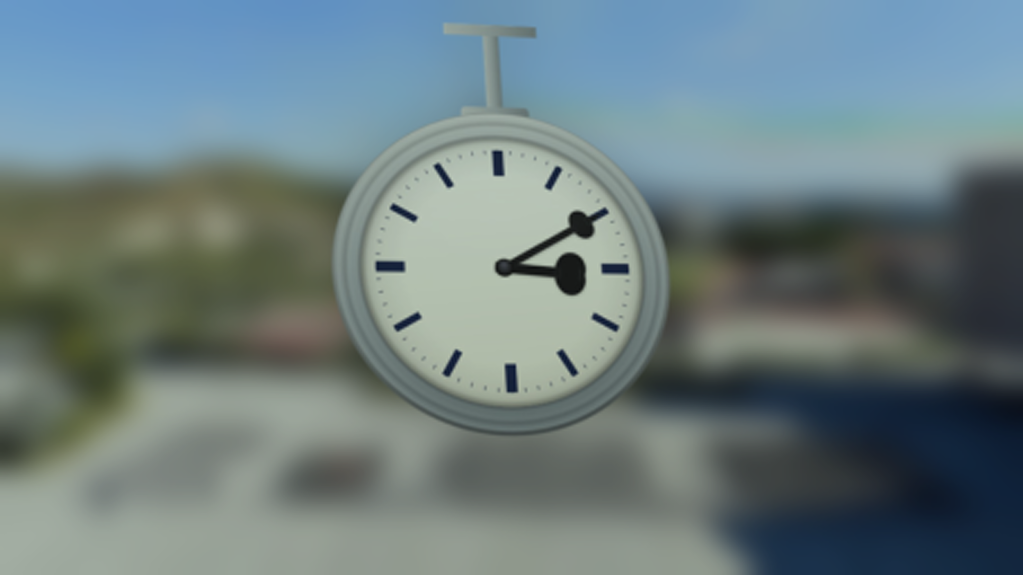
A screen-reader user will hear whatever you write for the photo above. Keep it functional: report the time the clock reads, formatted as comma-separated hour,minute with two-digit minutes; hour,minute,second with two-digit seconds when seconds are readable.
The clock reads 3,10
